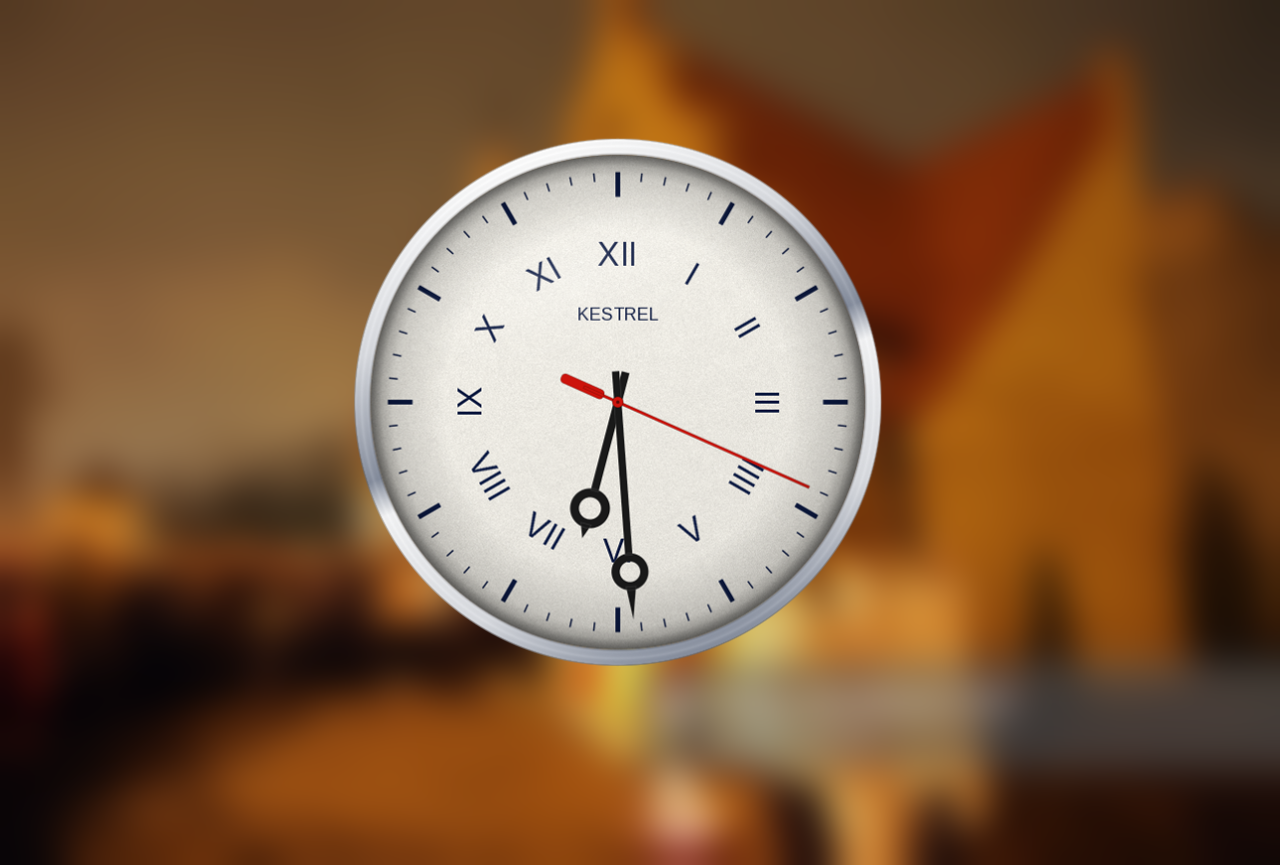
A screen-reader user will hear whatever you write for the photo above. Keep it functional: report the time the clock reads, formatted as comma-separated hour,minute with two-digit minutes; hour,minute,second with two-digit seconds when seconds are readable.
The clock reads 6,29,19
